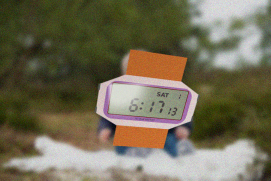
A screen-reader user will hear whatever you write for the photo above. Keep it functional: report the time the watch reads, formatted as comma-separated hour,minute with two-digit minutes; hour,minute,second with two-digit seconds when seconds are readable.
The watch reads 6,17,13
